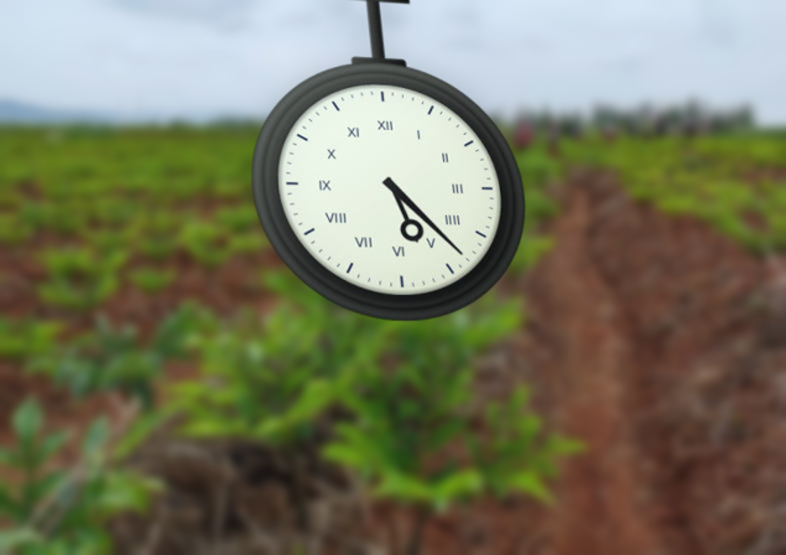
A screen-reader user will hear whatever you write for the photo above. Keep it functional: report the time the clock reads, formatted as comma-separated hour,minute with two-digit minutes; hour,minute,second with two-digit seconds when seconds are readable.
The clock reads 5,23
